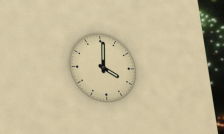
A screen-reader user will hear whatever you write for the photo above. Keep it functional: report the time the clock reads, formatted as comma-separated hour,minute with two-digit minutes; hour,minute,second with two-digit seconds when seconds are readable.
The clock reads 4,01
